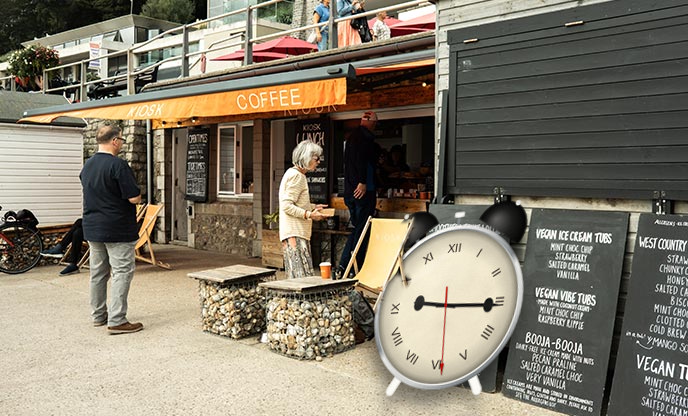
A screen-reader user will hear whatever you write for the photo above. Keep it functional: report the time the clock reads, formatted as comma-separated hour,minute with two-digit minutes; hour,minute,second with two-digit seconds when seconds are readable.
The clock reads 9,15,29
